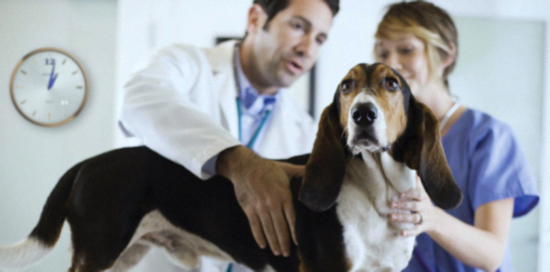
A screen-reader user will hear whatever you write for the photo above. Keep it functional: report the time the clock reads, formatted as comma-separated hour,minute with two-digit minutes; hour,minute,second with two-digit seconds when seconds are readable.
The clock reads 1,02
